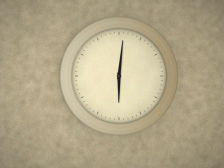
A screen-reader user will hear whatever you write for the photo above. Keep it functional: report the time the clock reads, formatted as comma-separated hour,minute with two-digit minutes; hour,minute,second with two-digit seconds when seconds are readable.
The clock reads 6,01
